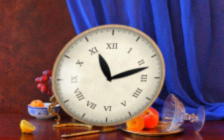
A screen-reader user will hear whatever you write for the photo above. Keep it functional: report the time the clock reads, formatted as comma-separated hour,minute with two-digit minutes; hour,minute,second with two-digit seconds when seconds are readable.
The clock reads 11,12
